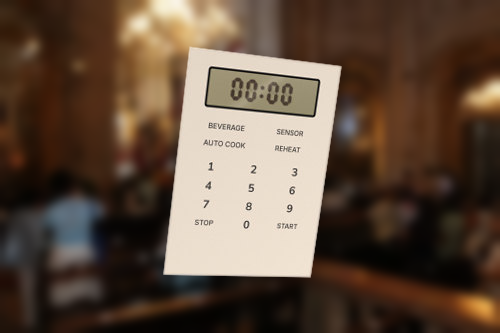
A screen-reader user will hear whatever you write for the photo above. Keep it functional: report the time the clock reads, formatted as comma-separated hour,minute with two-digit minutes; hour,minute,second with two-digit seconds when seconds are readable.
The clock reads 0,00
